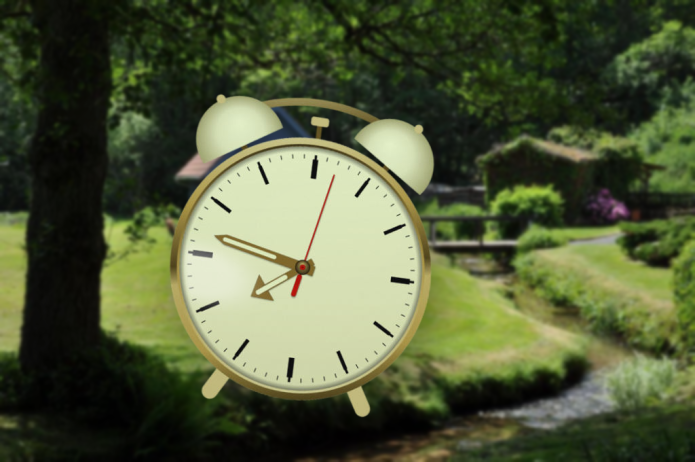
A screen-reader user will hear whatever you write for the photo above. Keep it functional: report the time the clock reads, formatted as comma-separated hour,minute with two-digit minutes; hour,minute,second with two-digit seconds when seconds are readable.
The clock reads 7,47,02
